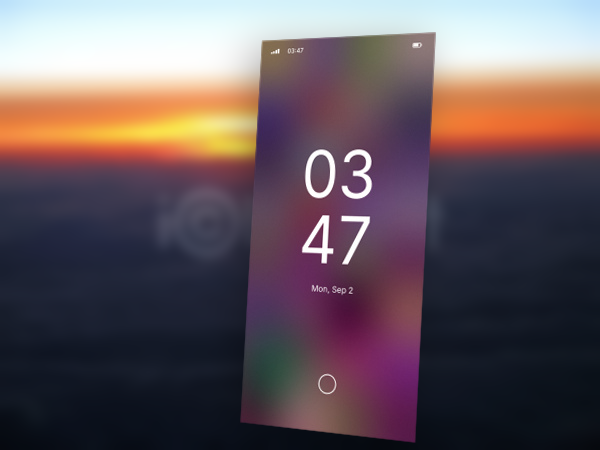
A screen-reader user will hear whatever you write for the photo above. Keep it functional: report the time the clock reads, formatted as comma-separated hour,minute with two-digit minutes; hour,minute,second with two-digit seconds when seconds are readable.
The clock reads 3,47
